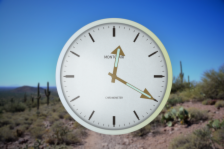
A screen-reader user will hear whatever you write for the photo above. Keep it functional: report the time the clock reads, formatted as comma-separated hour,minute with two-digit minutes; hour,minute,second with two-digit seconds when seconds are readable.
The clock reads 12,20
